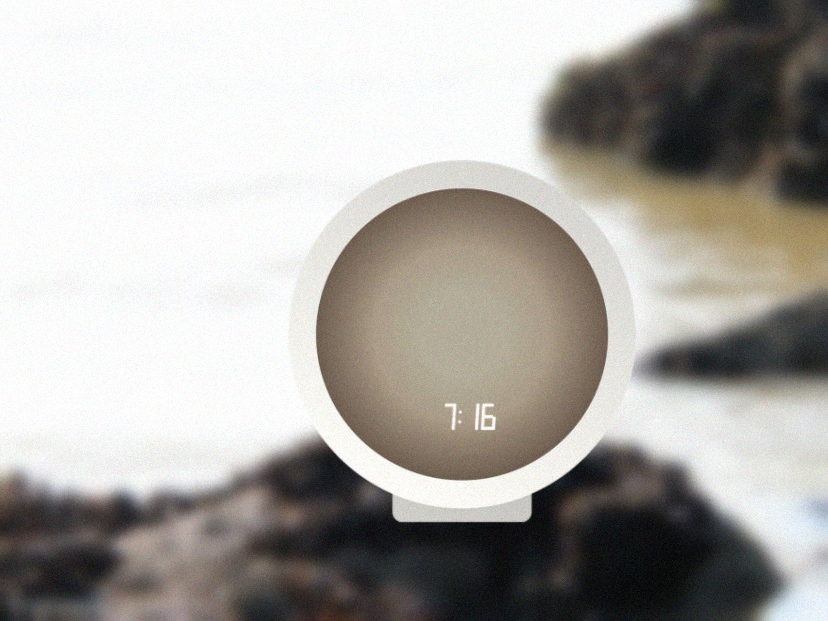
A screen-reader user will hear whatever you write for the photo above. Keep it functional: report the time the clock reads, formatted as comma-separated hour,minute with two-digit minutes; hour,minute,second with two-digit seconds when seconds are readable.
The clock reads 7,16
